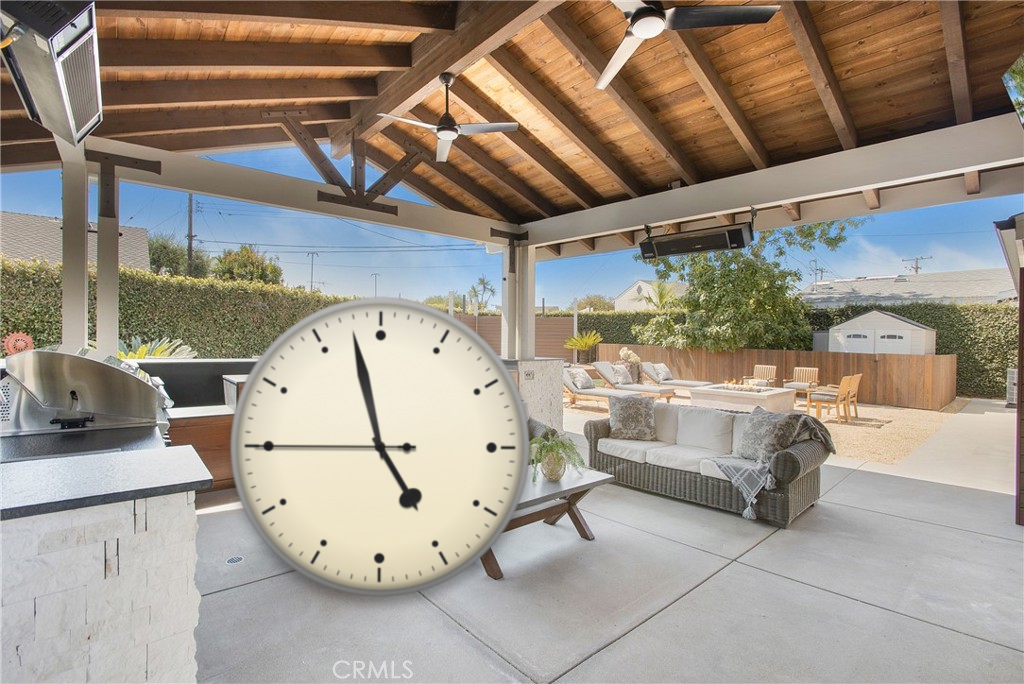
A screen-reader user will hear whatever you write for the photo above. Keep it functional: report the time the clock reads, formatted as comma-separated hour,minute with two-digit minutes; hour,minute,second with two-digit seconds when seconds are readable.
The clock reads 4,57,45
